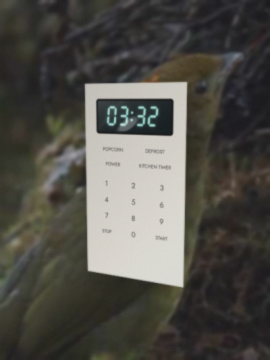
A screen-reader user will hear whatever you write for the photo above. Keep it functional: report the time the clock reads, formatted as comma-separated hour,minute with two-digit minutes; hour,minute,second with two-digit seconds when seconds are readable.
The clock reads 3,32
